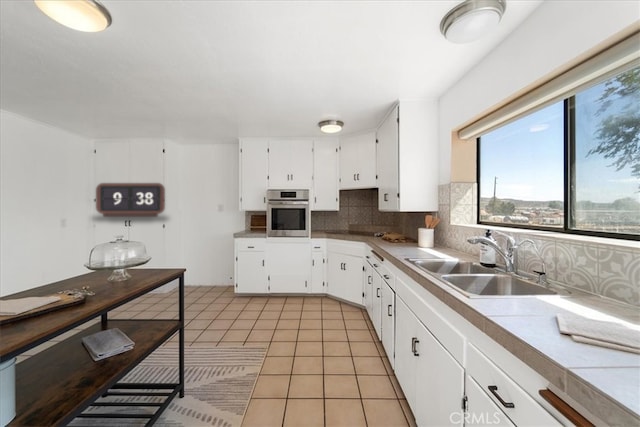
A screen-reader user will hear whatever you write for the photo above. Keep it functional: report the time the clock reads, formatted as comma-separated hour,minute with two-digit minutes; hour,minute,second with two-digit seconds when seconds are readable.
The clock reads 9,38
